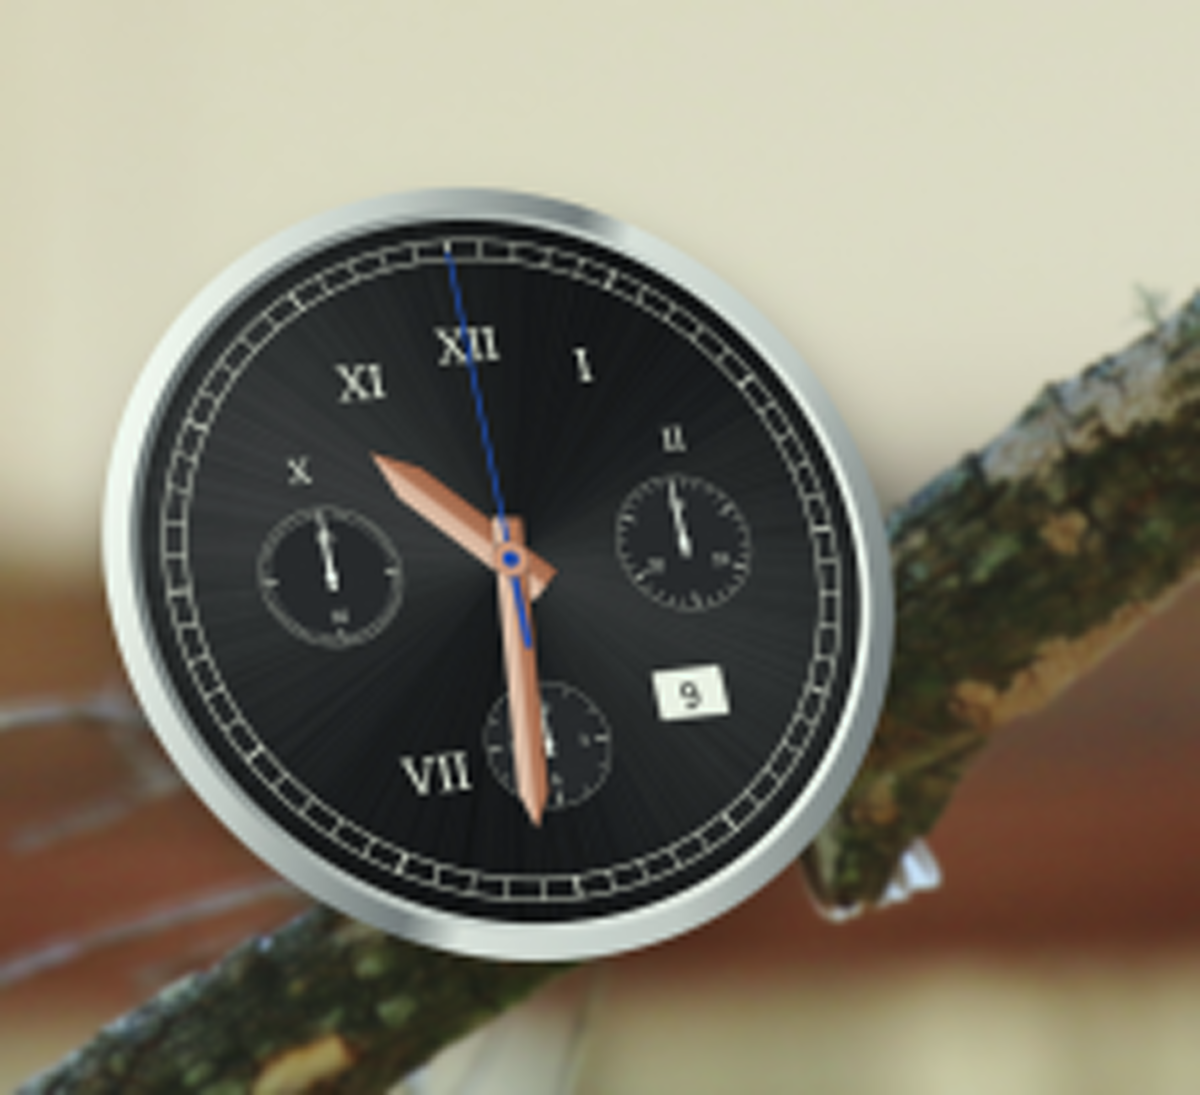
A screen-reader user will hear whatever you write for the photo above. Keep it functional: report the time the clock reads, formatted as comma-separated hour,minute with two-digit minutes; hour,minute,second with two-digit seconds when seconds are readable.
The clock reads 10,31
